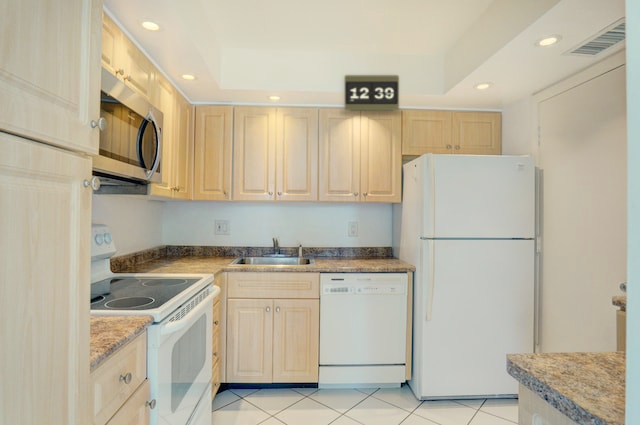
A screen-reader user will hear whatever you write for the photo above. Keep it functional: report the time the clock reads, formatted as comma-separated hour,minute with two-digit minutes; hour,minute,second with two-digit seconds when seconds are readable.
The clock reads 12,39
